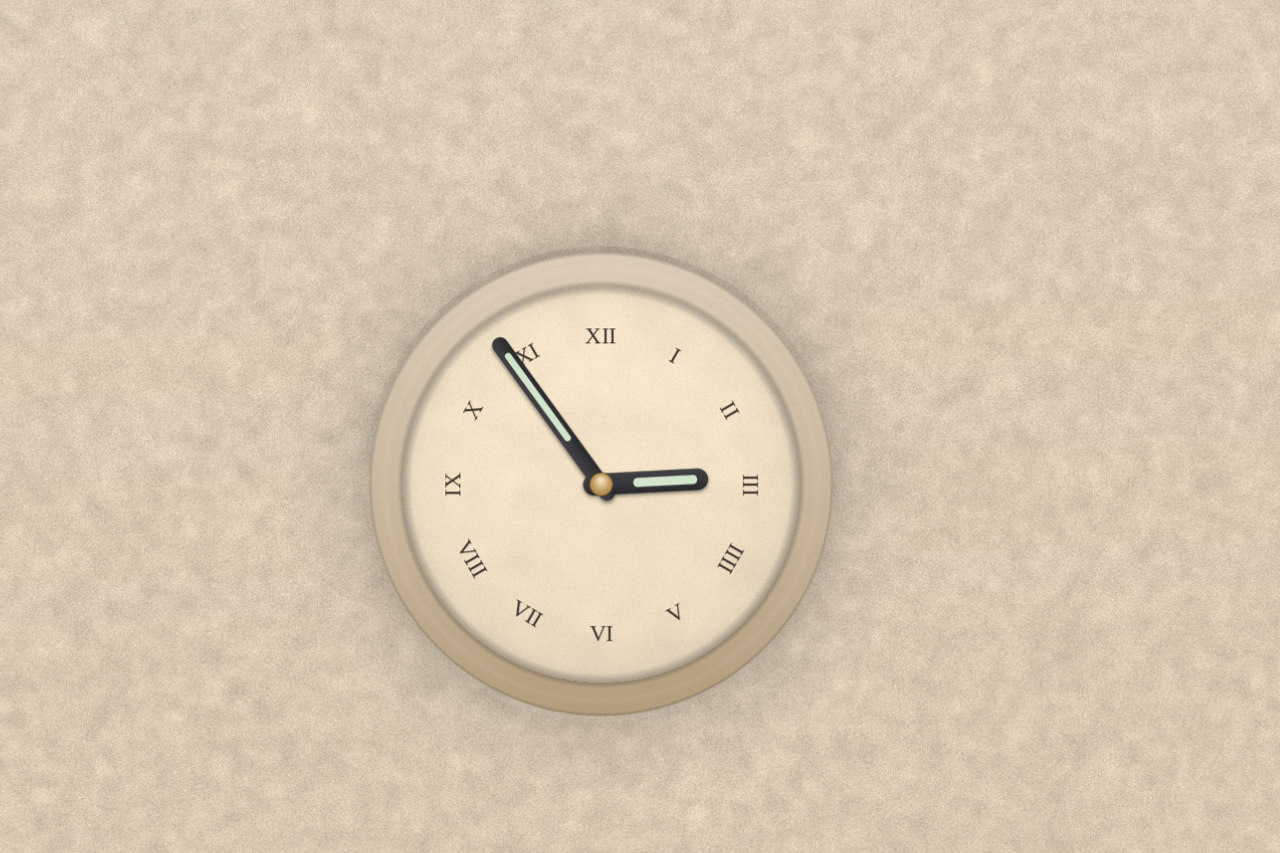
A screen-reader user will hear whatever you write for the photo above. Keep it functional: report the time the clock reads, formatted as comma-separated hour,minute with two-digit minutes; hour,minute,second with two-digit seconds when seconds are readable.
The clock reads 2,54
